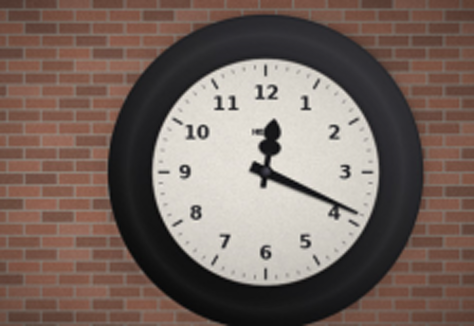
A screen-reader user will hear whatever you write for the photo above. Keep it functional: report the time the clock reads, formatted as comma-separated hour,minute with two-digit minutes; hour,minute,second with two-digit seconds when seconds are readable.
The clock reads 12,19
